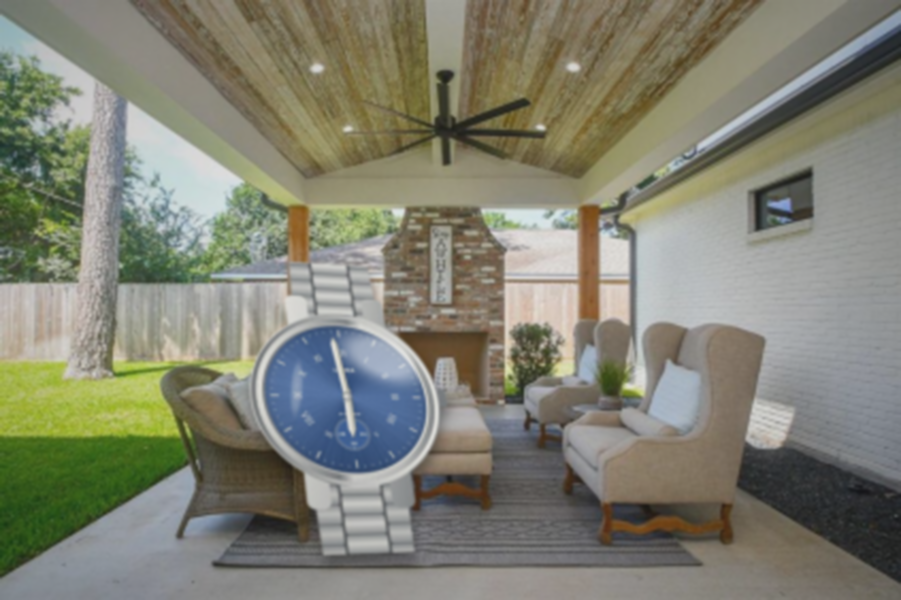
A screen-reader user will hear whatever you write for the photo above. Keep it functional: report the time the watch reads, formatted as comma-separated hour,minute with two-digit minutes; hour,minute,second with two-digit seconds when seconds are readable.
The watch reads 5,59
